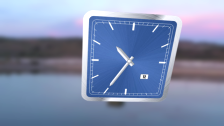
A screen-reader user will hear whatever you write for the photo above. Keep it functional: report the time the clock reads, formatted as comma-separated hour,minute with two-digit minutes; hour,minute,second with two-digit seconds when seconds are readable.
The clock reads 10,35
